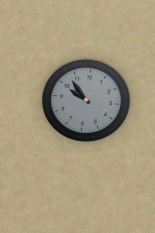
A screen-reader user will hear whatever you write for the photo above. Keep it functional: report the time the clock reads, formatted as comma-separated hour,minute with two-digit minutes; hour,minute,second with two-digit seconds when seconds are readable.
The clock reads 9,53
